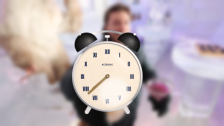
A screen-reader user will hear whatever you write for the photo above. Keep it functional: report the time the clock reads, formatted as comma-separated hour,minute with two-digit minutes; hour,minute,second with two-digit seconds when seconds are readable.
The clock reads 7,38
